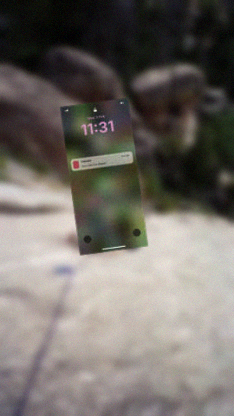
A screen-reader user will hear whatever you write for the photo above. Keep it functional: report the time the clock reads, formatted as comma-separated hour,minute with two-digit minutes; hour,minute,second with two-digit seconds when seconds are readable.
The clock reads 11,31
